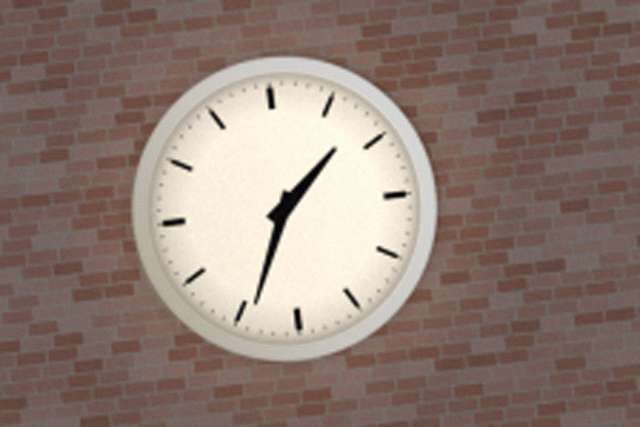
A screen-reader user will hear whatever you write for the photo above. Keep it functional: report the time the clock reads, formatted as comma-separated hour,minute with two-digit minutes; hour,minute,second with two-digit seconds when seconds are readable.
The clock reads 1,34
